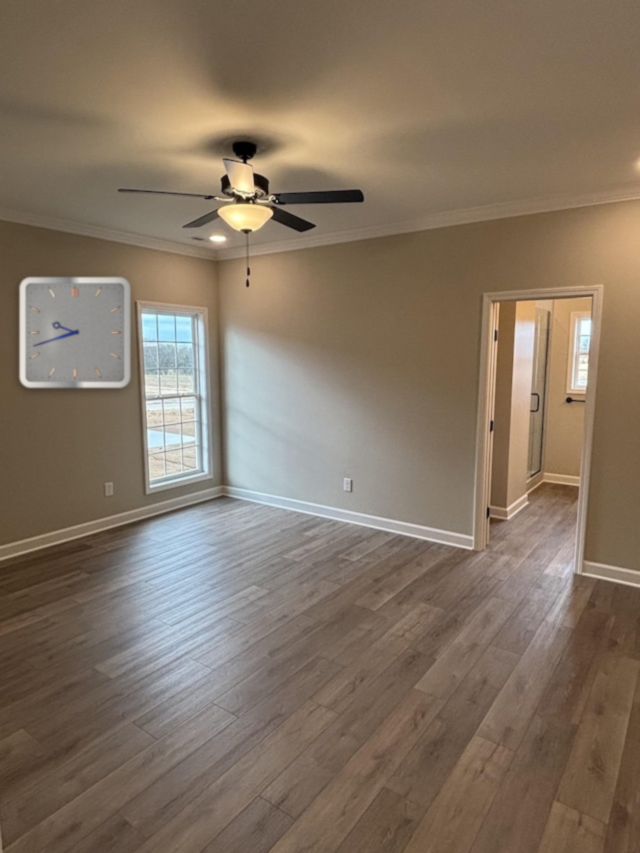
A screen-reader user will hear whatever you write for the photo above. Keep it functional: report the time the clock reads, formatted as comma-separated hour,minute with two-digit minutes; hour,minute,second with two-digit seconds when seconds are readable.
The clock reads 9,42
